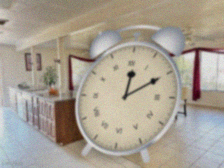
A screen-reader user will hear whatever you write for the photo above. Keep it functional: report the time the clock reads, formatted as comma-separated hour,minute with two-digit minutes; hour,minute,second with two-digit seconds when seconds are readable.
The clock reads 12,10
